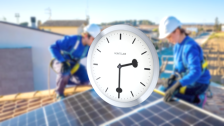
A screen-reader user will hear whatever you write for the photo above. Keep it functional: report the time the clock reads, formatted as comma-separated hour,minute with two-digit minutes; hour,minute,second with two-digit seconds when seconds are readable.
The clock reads 2,30
